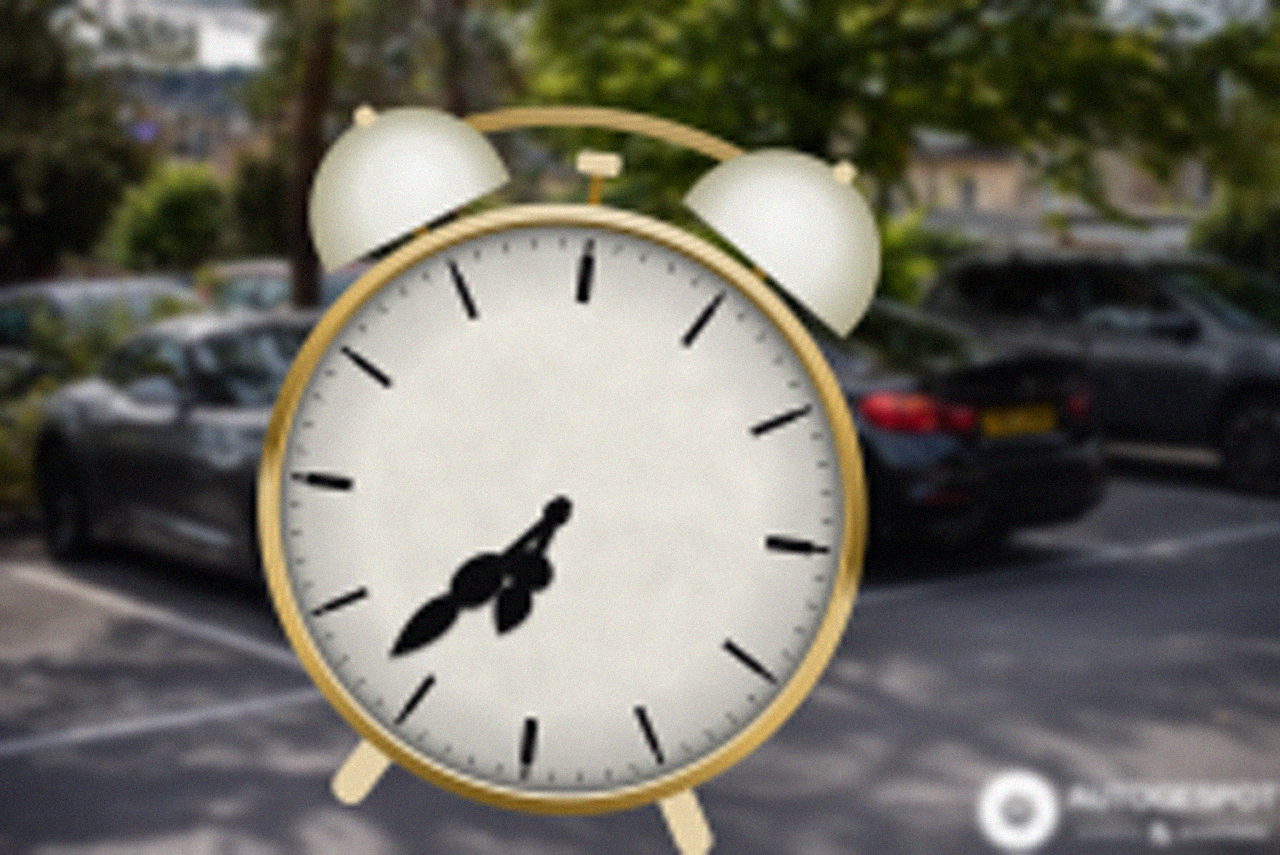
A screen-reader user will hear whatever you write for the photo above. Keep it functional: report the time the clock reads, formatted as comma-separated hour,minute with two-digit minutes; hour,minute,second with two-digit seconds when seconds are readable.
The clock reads 6,37
